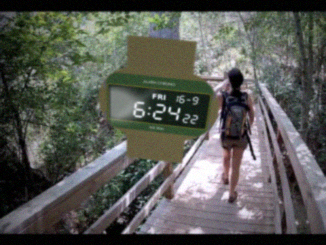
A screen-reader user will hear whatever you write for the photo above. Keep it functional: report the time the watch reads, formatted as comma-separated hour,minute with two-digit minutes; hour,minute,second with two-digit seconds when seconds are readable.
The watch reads 6,24
